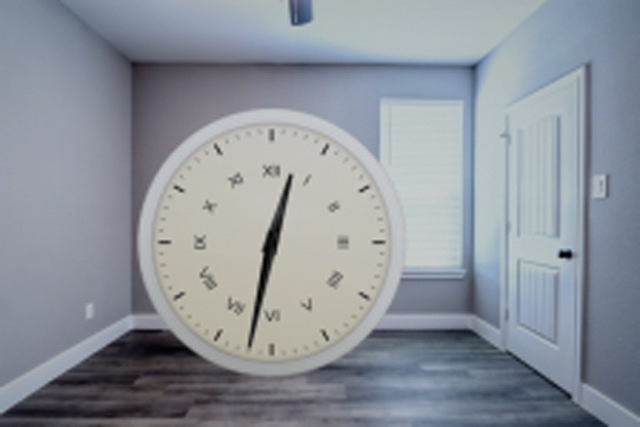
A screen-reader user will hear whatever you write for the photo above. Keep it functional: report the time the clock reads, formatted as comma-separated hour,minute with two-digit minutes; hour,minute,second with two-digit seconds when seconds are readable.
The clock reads 12,32
